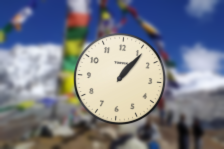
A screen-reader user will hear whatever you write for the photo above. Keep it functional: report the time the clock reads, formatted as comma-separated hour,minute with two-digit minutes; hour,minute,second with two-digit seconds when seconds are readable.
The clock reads 1,06
